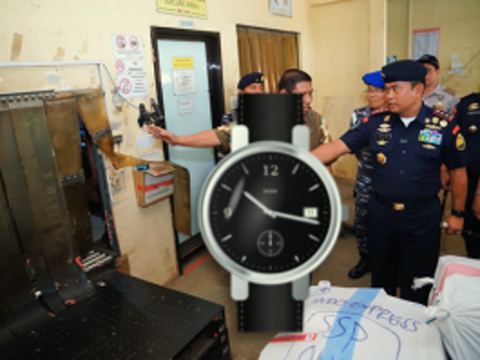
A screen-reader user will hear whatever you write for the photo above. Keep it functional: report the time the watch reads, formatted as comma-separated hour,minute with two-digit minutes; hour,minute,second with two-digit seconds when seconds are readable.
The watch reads 10,17
